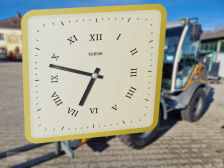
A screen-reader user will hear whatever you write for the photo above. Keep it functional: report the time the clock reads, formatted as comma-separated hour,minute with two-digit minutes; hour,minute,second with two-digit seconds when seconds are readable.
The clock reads 6,48
